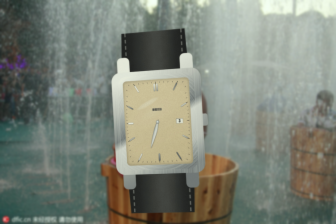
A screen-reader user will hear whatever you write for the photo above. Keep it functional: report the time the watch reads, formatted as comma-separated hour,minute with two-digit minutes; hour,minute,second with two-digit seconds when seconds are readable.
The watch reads 6,33
